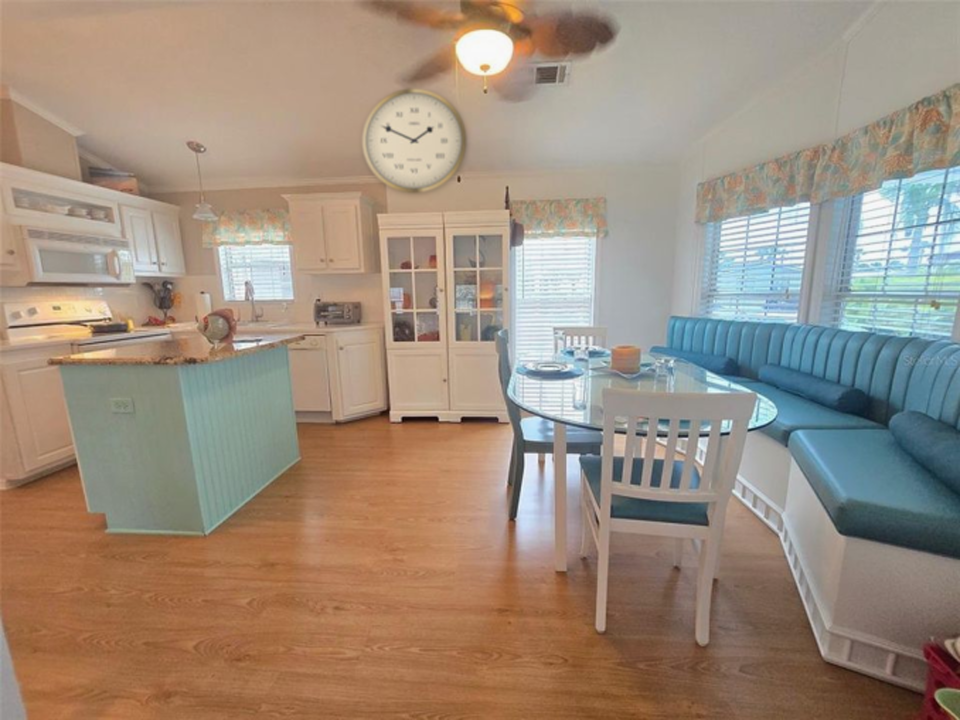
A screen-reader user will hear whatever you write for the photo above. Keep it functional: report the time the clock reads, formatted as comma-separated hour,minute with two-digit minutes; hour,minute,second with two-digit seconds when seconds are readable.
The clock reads 1,49
